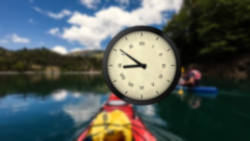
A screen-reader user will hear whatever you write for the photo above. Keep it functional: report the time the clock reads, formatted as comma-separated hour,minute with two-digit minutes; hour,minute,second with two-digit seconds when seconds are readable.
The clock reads 8,51
